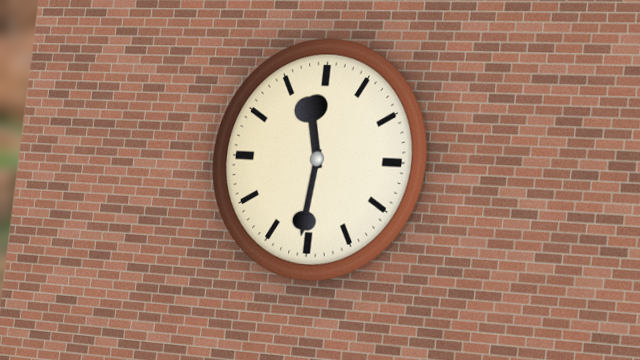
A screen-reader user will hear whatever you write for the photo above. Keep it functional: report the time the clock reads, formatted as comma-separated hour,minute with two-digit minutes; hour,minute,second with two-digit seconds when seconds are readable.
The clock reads 11,31
